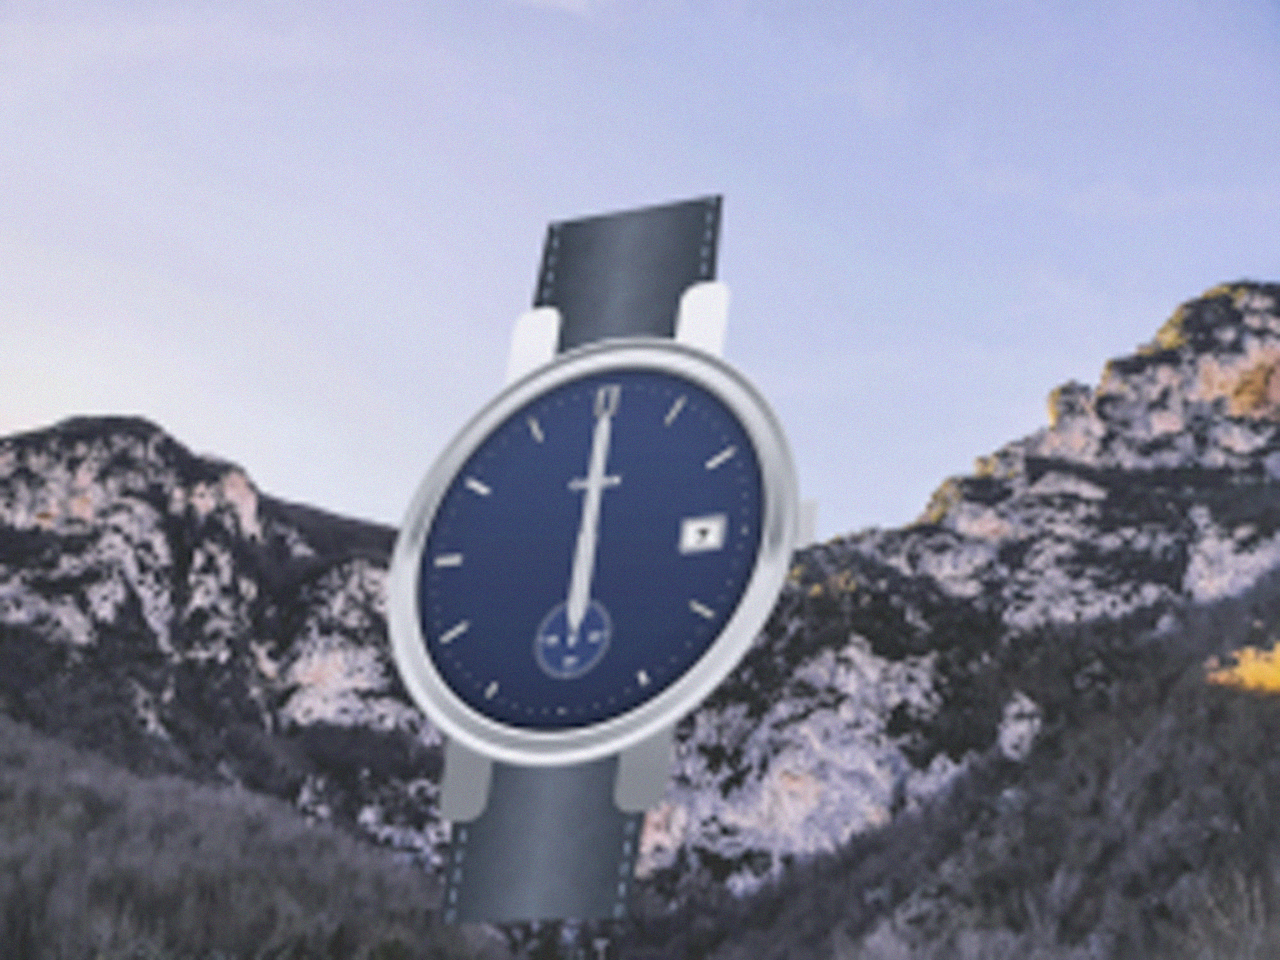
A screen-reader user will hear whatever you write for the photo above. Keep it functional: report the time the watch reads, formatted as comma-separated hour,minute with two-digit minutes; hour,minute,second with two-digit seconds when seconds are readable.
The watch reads 6,00
